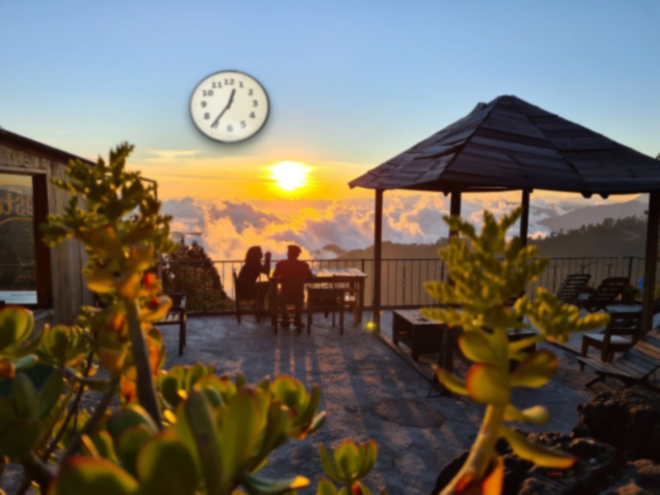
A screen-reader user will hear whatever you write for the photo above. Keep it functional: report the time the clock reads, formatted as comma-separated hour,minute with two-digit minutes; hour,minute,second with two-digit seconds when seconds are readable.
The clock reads 12,36
